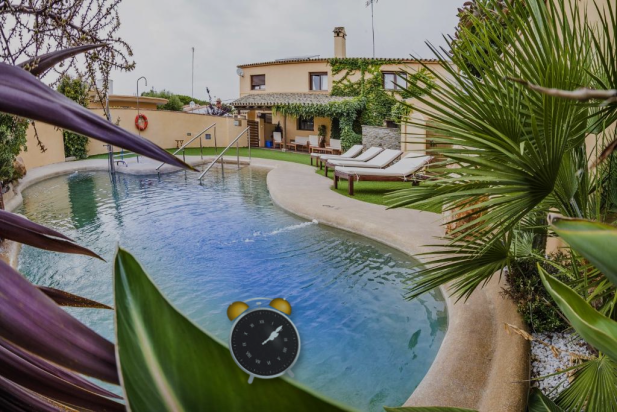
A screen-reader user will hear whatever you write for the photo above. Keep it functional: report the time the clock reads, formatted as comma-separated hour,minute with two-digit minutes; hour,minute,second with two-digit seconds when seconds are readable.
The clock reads 2,09
